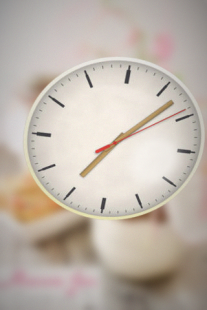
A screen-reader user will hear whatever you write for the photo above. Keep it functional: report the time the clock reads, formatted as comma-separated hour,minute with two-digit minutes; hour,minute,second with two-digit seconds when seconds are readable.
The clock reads 7,07,09
